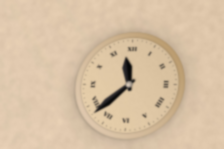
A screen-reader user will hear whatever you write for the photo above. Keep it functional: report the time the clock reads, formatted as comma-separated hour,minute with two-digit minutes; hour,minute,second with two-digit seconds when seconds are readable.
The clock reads 11,38
